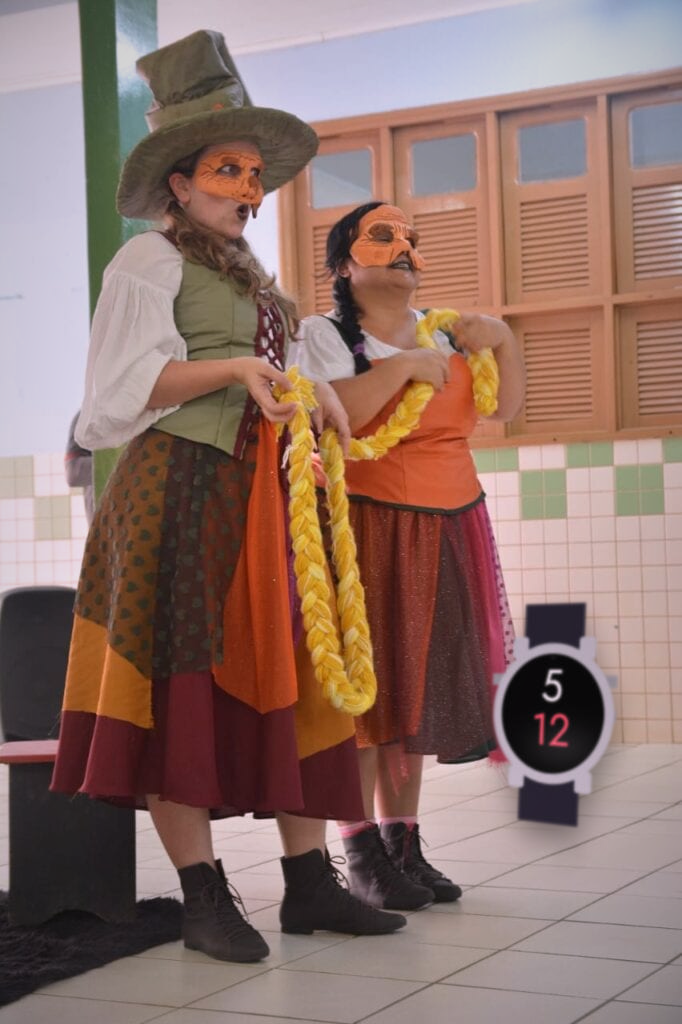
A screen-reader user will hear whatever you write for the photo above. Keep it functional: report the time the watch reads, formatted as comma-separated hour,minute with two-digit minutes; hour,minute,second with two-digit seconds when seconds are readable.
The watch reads 5,12
